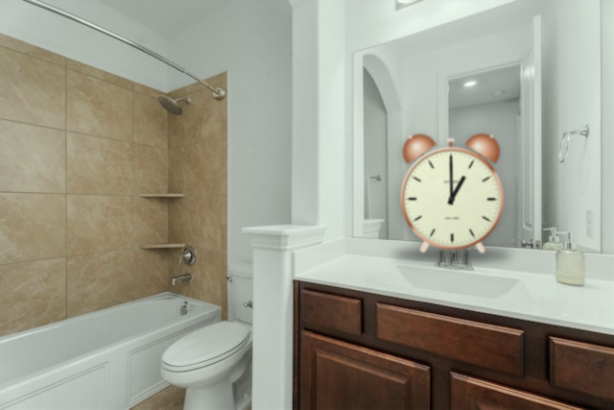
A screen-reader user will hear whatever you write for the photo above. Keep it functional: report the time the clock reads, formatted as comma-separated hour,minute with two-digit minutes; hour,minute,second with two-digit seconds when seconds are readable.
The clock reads 1,00
